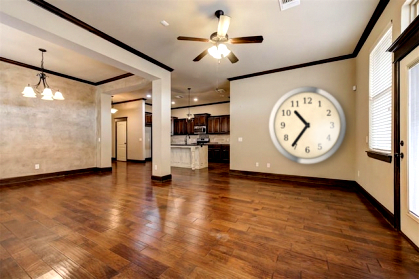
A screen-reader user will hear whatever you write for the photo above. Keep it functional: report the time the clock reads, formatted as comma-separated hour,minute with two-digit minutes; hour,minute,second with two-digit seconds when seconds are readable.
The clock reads 10,36
